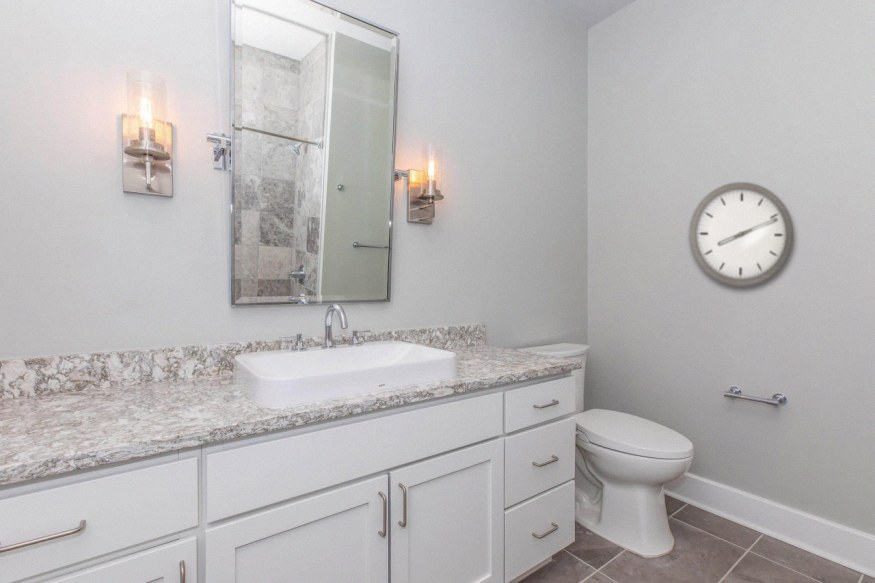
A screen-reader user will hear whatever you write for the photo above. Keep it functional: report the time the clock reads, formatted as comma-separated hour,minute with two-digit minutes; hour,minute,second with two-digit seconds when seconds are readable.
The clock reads 8,11
